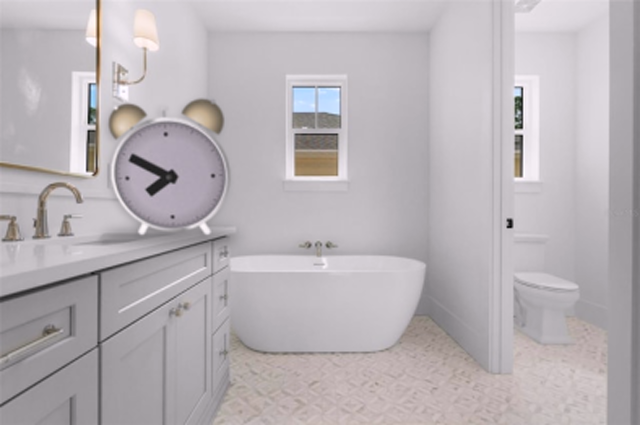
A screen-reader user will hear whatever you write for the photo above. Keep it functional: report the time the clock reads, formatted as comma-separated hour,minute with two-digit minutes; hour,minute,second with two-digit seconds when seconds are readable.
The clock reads 7,50
